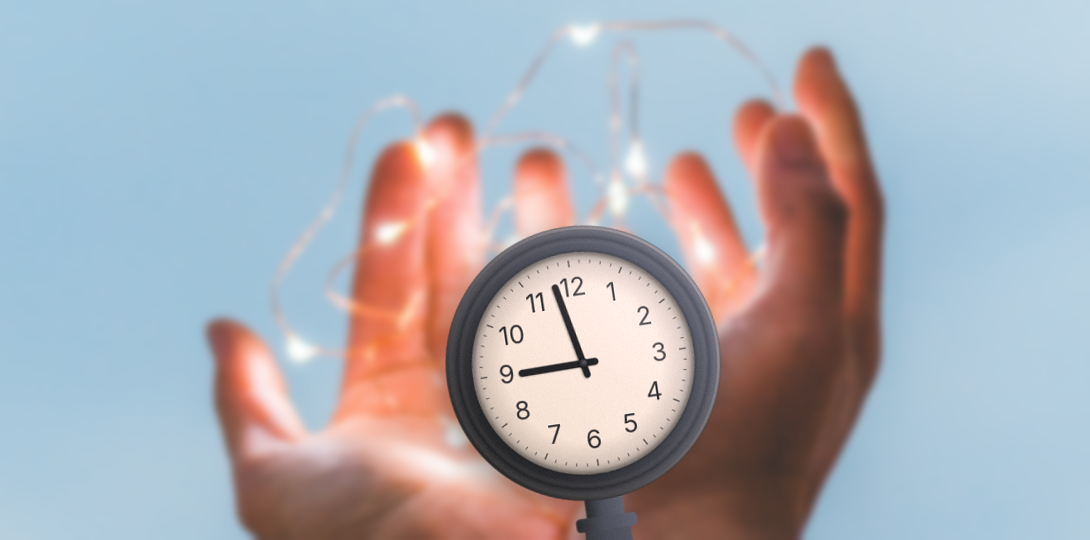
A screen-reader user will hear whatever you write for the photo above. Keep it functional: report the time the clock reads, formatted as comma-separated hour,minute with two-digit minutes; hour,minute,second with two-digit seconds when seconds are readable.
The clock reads 8,58
